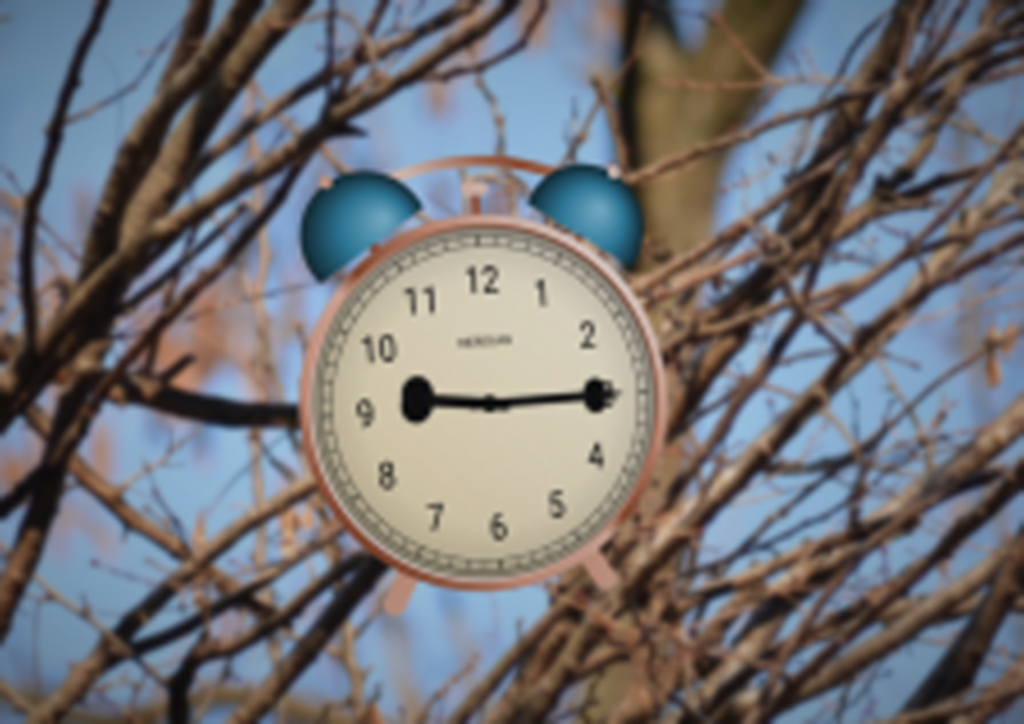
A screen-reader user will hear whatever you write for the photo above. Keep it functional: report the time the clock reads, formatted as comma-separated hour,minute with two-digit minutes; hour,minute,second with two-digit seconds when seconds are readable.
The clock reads 9,15
